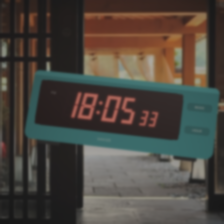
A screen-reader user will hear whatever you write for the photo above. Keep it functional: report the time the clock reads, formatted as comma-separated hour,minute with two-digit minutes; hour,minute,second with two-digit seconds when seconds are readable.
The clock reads 18,05,33
